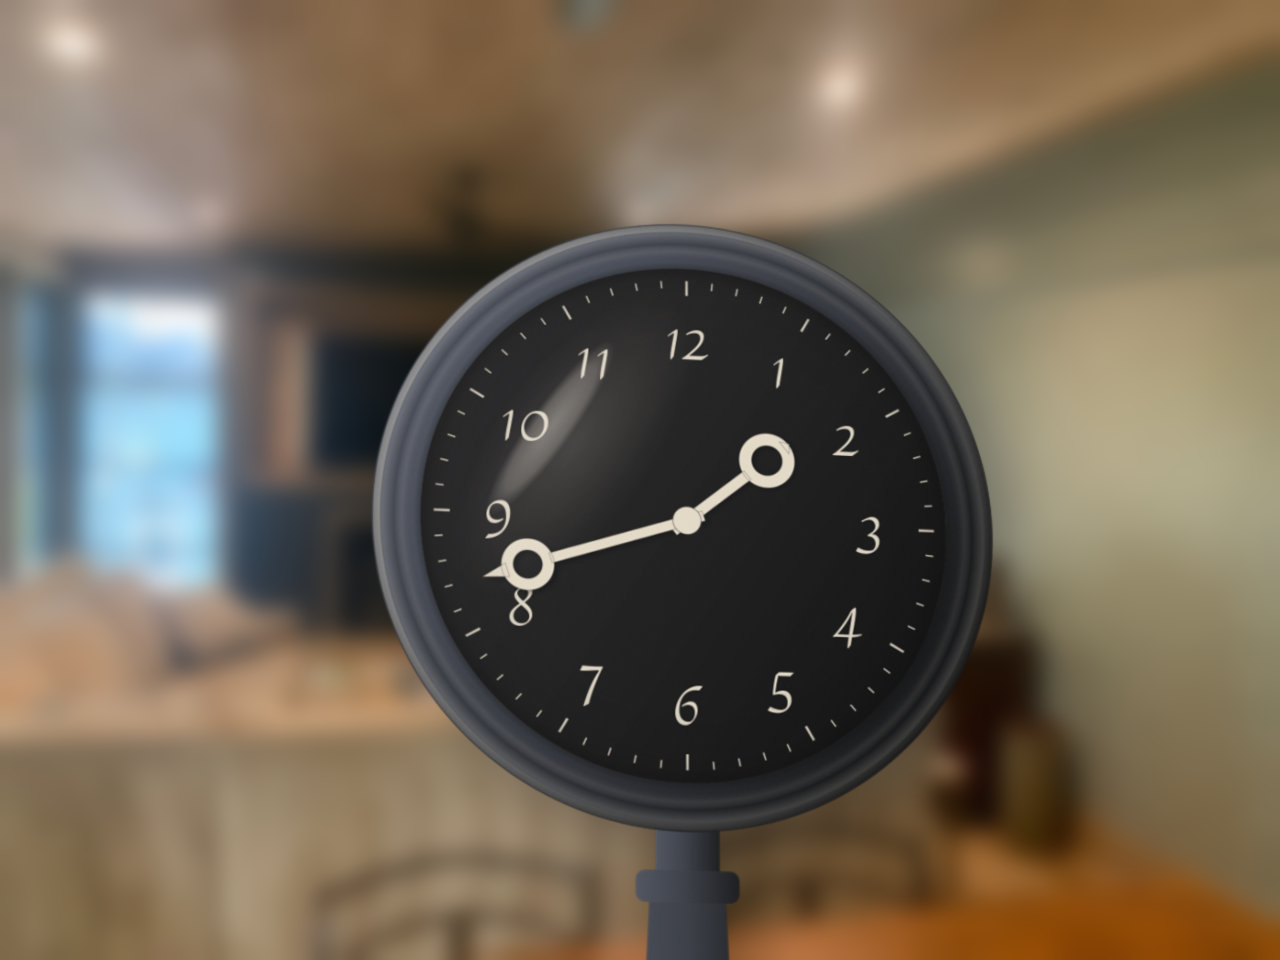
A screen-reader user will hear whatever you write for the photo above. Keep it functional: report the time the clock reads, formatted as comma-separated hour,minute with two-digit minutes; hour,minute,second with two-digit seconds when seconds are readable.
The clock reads 1,42
